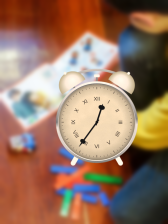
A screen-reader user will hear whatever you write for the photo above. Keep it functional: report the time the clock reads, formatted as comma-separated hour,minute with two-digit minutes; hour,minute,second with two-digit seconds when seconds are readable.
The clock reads 12,36
